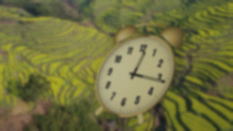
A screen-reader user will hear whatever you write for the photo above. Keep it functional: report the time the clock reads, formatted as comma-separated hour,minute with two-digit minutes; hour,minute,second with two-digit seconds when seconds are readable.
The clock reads 12,16
